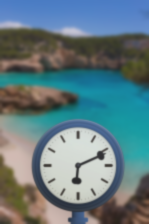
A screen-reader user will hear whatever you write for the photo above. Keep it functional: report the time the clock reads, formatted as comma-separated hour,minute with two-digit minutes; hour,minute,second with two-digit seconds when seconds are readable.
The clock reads 6,11
